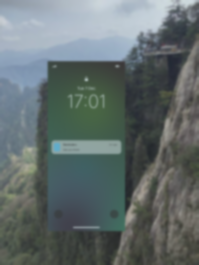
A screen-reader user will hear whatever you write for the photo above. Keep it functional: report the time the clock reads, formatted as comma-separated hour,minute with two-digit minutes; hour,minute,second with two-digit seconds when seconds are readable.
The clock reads 17,01
